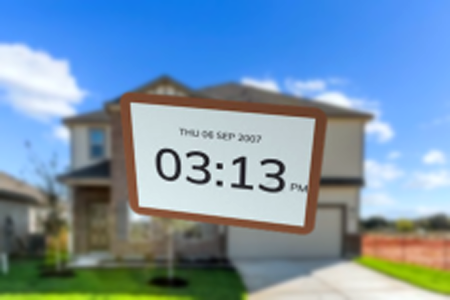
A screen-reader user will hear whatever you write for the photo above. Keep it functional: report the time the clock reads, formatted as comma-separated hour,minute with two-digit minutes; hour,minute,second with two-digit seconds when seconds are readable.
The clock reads 3,13
